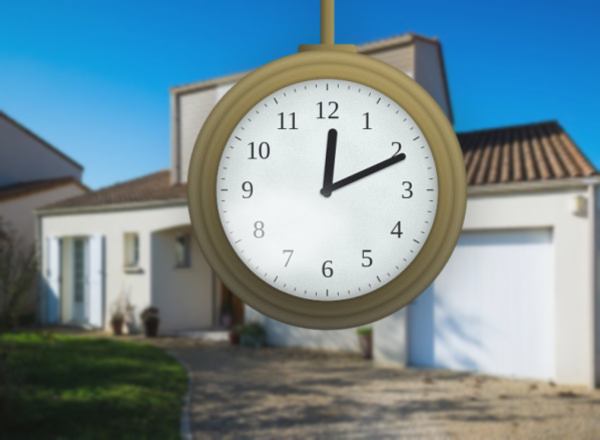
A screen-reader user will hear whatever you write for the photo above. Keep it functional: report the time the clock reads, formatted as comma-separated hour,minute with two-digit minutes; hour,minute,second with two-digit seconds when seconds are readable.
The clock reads 12,11
